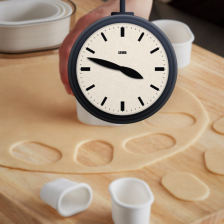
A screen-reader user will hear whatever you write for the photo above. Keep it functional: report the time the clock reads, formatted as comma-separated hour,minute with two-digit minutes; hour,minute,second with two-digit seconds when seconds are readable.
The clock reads 3,48
